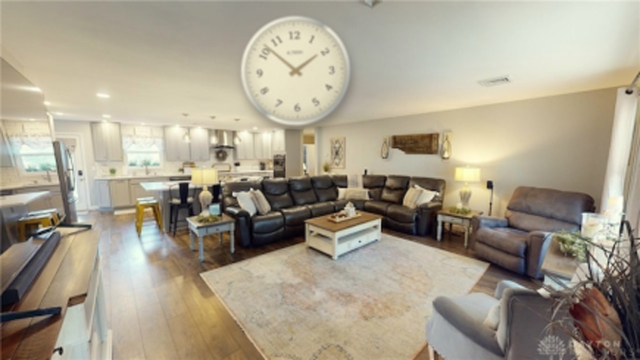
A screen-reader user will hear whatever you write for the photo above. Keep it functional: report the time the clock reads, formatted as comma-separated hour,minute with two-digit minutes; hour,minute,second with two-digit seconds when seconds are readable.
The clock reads 1,52
